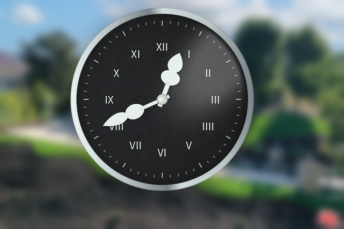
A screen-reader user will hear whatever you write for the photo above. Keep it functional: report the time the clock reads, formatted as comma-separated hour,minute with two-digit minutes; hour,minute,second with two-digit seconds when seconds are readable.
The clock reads 12,41
